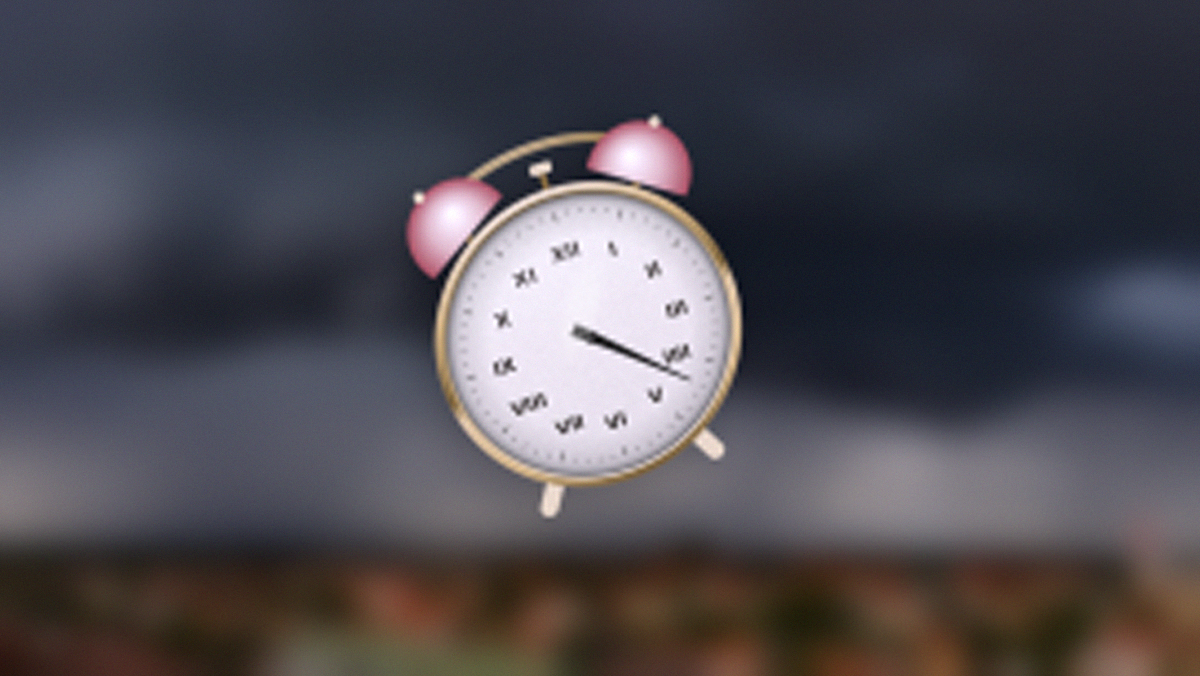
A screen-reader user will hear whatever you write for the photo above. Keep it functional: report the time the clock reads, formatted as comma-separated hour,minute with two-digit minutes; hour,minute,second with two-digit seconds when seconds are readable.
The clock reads 4,22
